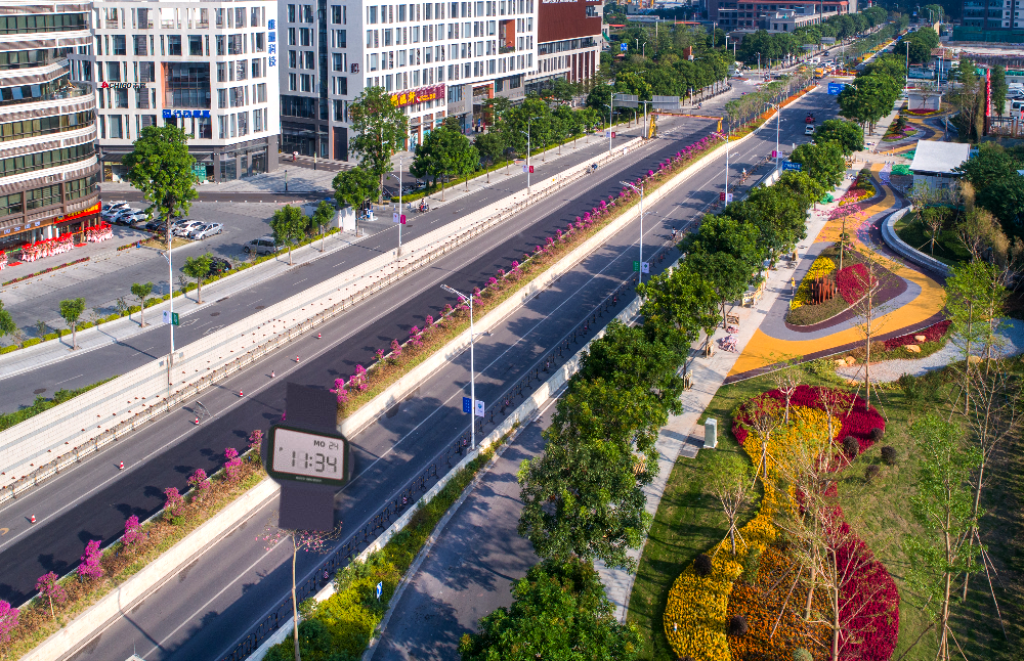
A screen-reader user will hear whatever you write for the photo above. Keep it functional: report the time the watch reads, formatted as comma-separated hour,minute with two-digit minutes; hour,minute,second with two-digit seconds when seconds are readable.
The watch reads 11,34
